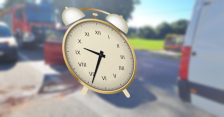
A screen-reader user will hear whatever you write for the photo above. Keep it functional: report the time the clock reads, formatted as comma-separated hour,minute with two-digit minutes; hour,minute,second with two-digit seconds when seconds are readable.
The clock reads 9,34
